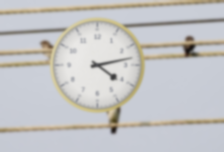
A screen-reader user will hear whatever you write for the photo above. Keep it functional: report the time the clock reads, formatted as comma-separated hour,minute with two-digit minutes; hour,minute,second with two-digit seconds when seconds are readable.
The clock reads 4,13
